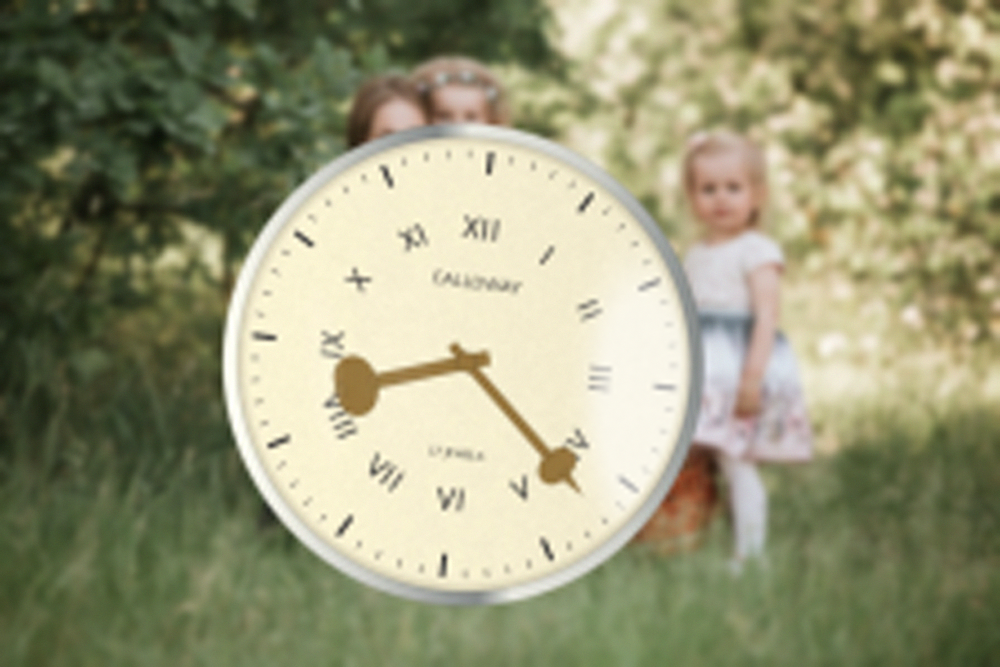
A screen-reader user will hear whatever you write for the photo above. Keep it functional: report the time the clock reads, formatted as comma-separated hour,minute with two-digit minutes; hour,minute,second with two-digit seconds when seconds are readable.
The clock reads 8,22
